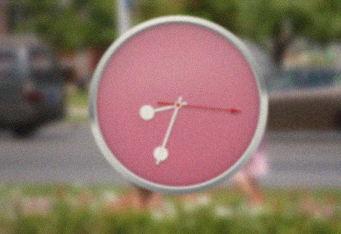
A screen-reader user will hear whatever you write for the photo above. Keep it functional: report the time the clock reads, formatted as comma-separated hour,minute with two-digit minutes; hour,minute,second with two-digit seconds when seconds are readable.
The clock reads 8,33,16
